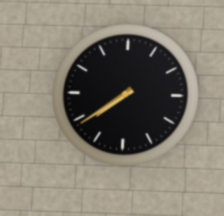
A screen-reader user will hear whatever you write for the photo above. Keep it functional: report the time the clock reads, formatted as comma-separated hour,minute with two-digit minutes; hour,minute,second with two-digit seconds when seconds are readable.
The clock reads 7,39
